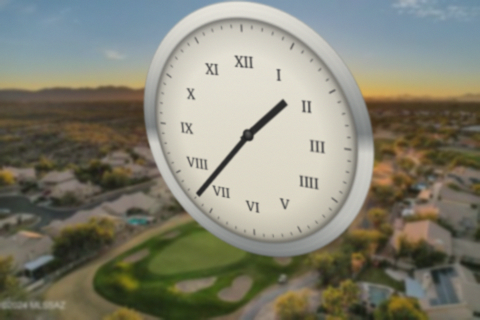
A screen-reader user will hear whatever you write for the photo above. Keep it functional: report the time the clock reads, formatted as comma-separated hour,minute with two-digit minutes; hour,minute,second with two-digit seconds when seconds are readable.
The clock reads 1,37
